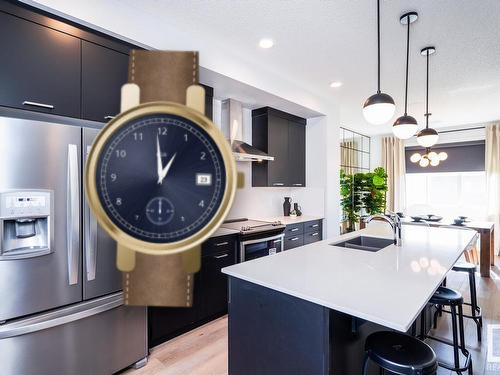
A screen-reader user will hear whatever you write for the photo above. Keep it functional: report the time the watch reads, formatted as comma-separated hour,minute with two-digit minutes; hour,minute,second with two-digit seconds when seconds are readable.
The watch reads 12,59
